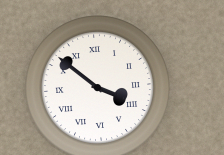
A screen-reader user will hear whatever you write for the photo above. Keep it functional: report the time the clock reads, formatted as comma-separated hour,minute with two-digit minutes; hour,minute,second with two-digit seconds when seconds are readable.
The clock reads 3,52
